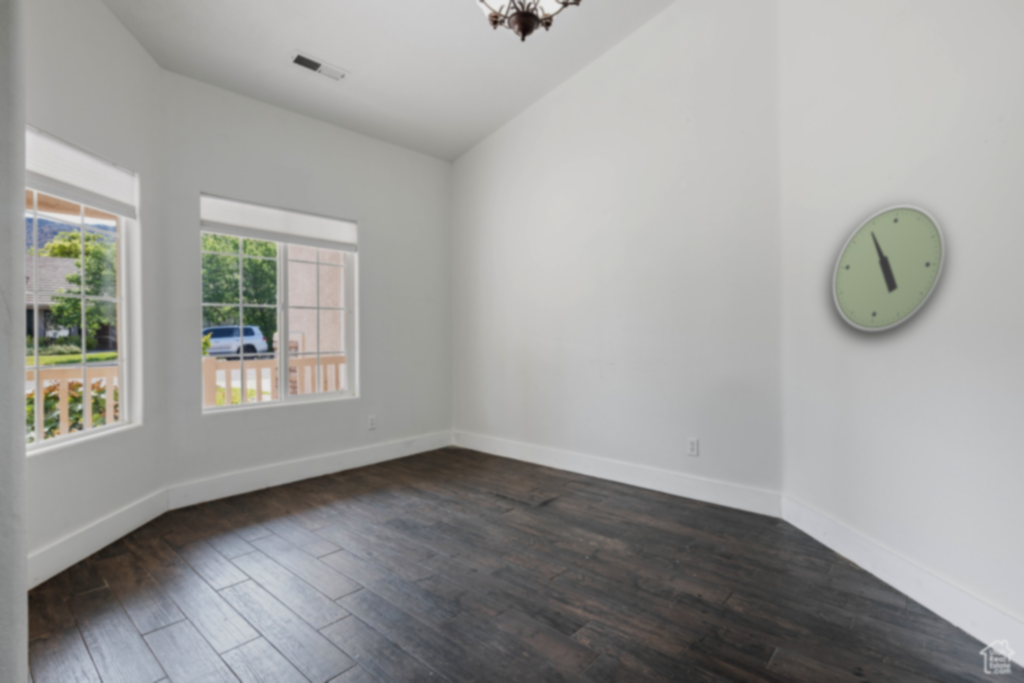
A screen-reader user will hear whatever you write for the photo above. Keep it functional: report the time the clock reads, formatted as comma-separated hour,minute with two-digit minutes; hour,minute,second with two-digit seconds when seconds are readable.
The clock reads 4,54
